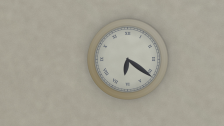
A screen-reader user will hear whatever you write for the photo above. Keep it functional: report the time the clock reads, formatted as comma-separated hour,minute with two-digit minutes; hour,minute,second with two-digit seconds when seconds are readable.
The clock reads 6,21
